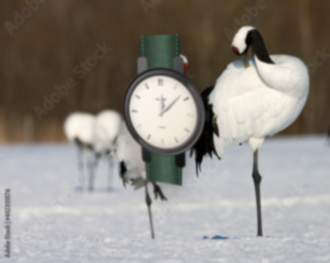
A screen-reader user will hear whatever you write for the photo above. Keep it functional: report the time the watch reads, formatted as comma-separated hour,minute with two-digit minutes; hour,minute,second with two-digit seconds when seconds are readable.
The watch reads 12,08
